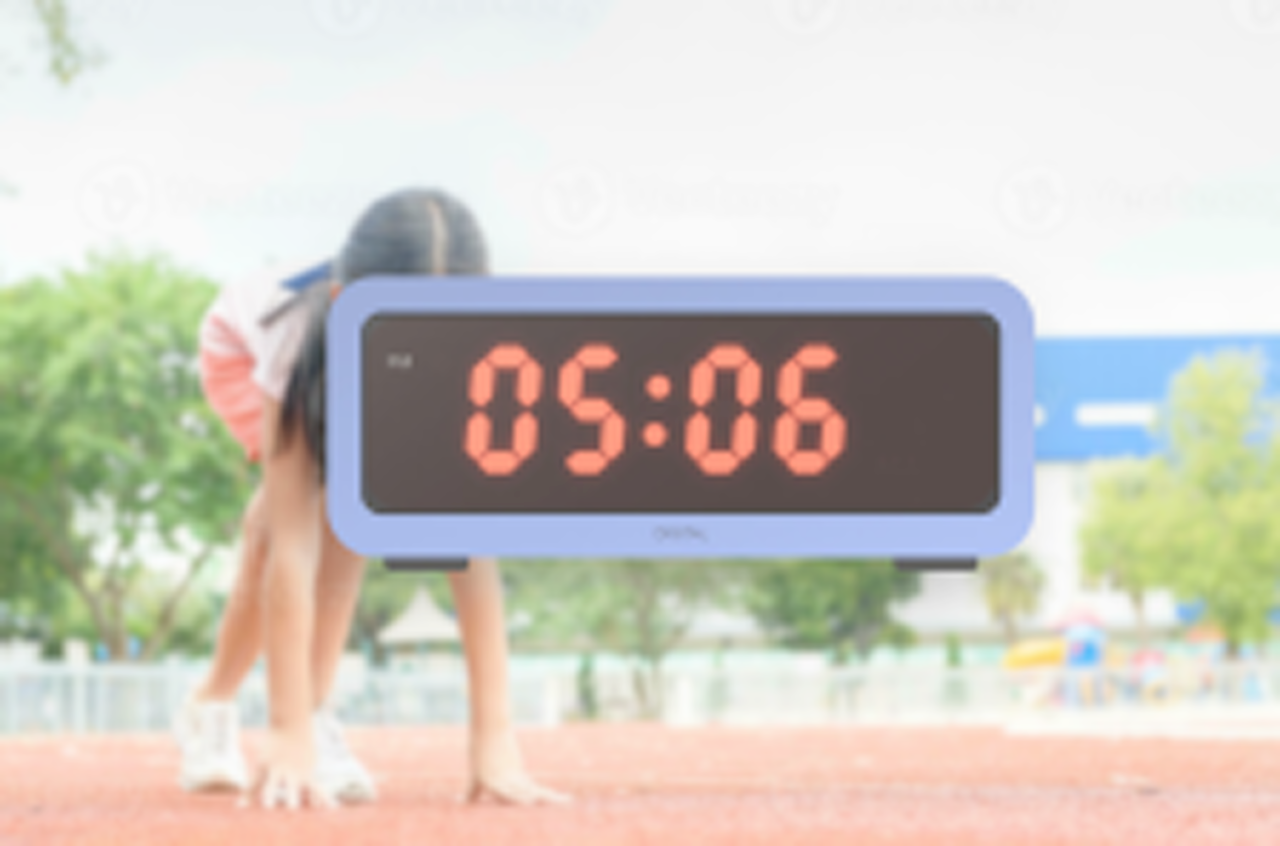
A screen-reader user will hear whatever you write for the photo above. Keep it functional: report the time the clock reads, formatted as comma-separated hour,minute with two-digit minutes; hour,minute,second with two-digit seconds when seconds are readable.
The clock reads 5,06
